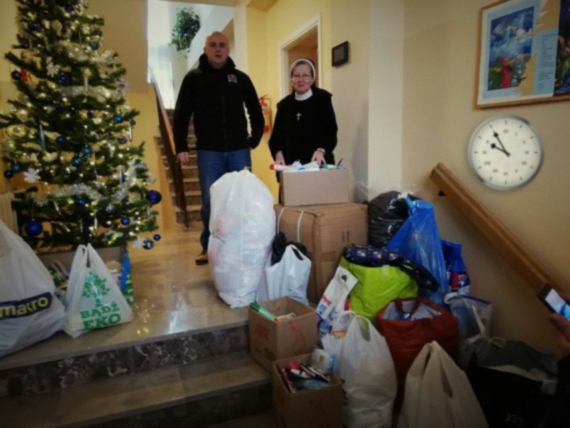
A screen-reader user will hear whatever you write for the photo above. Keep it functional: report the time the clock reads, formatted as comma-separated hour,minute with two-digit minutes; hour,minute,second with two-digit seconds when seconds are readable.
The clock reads 9,55
